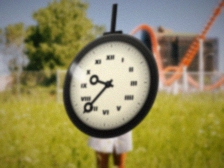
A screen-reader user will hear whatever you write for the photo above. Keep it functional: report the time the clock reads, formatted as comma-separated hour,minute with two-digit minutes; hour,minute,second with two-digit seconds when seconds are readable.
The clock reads 9,37
